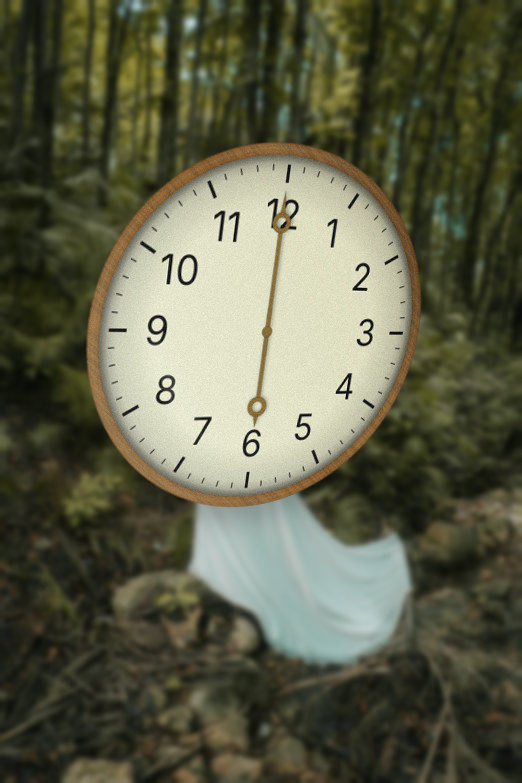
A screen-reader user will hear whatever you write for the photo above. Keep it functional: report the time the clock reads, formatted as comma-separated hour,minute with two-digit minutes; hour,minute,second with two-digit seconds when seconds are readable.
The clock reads 6,00
